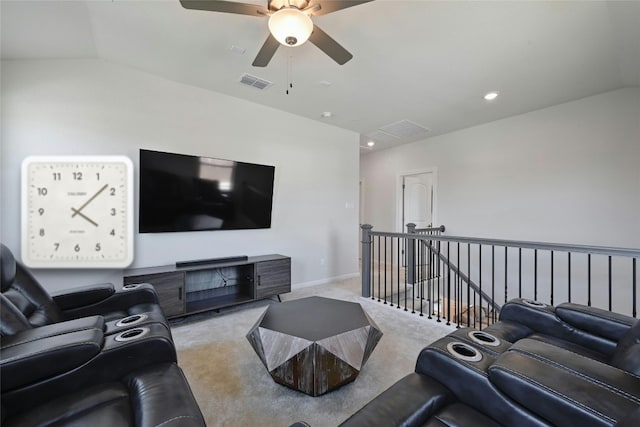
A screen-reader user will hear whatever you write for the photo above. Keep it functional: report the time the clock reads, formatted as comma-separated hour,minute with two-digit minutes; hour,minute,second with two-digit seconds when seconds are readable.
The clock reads 4,08
